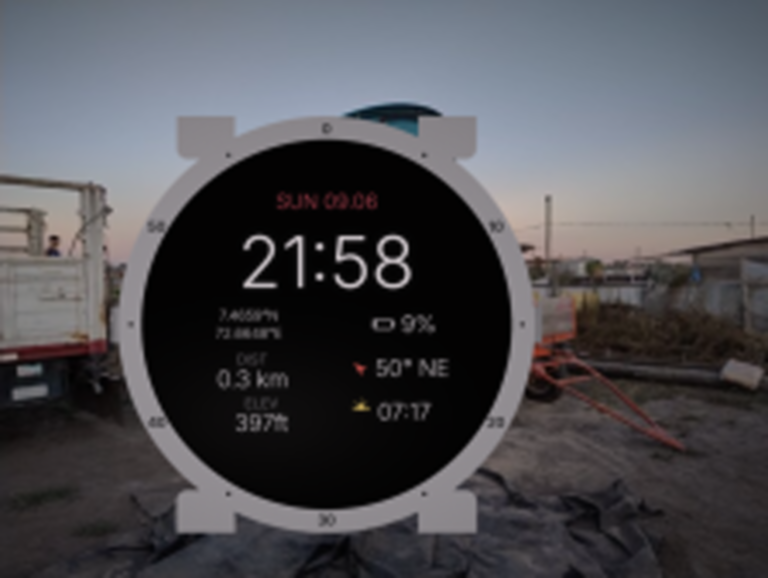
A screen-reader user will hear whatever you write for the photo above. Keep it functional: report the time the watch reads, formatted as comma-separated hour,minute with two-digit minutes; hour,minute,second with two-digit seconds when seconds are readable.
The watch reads 21,58
